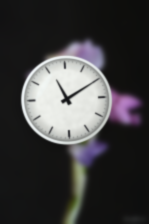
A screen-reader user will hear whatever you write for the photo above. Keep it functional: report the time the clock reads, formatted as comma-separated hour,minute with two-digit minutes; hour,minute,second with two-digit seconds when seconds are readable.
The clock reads 11,10
